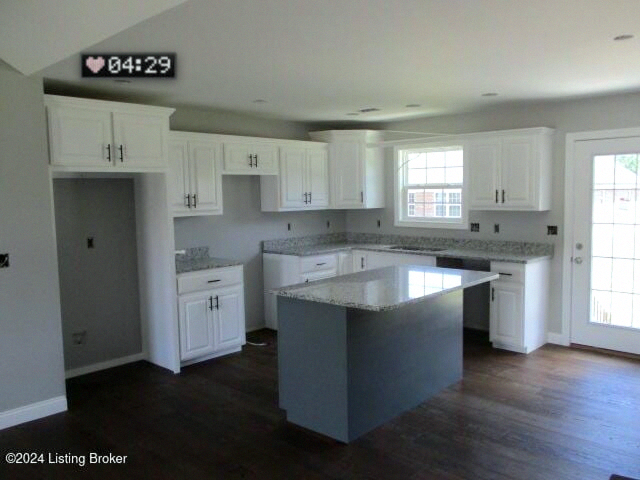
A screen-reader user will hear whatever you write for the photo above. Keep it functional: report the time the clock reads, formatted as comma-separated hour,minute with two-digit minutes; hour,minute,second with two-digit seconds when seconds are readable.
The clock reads 4,29
